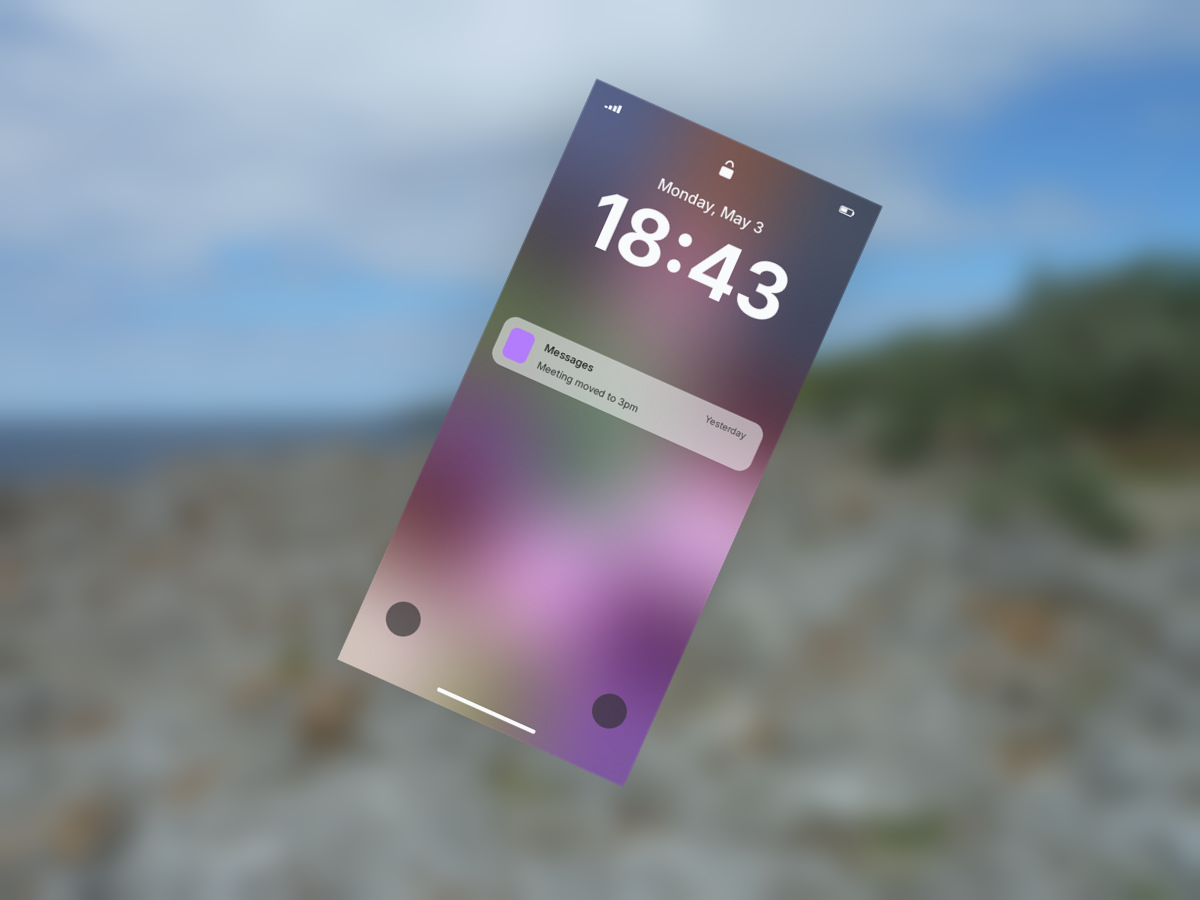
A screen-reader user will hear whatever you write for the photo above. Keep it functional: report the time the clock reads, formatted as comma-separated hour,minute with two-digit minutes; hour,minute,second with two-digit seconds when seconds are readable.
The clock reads 18,43
